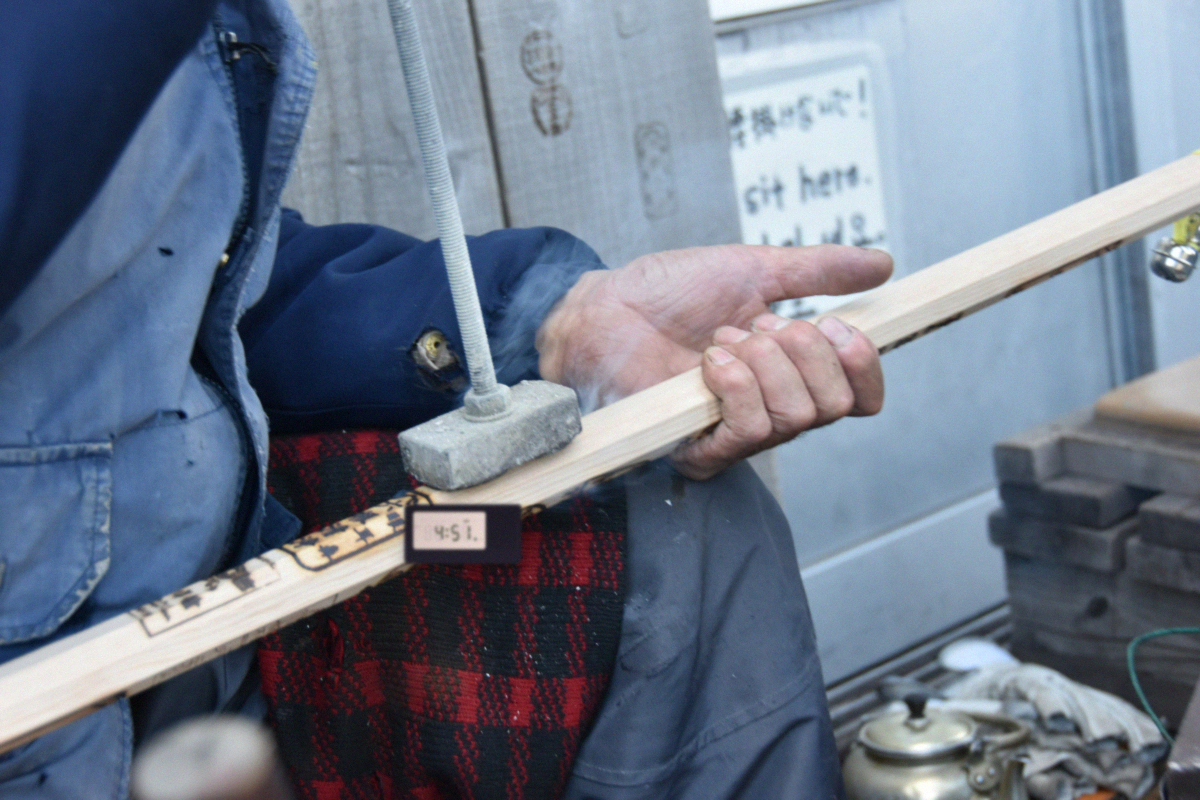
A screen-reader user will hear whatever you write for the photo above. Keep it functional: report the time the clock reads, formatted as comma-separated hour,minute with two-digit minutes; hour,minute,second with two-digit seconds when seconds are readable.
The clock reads 4,51
